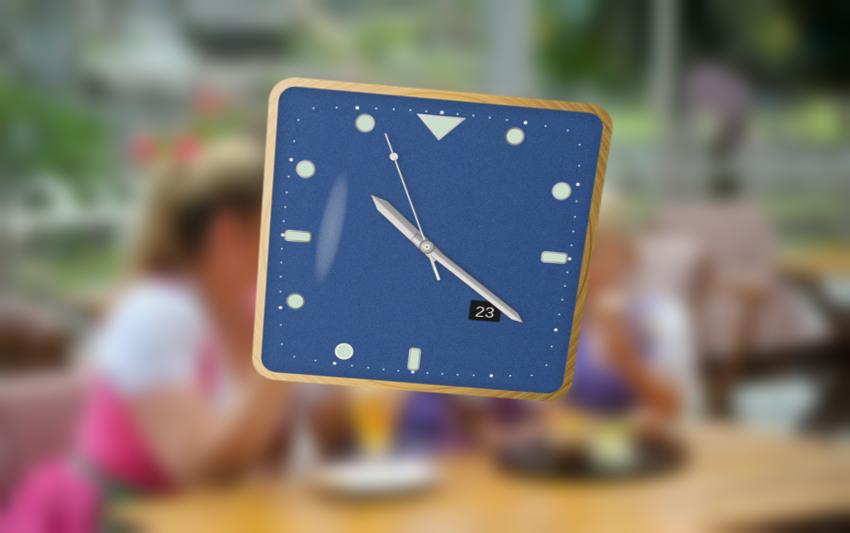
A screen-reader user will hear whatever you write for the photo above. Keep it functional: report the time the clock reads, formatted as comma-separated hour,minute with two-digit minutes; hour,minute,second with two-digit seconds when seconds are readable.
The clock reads 10,20,56
